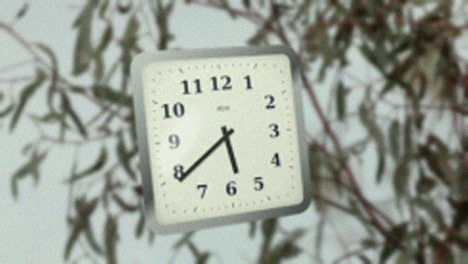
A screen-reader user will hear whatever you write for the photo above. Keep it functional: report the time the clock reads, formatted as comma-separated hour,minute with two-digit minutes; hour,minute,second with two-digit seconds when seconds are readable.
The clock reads 5,39
